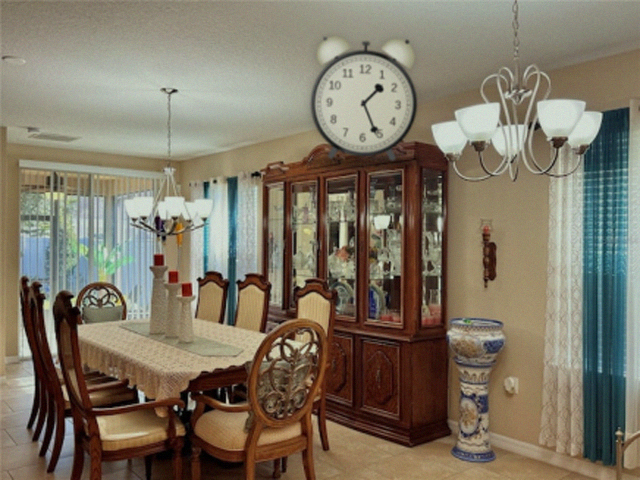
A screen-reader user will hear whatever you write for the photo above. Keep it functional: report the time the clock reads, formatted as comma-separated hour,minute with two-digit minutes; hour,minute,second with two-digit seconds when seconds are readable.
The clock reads 1,26
